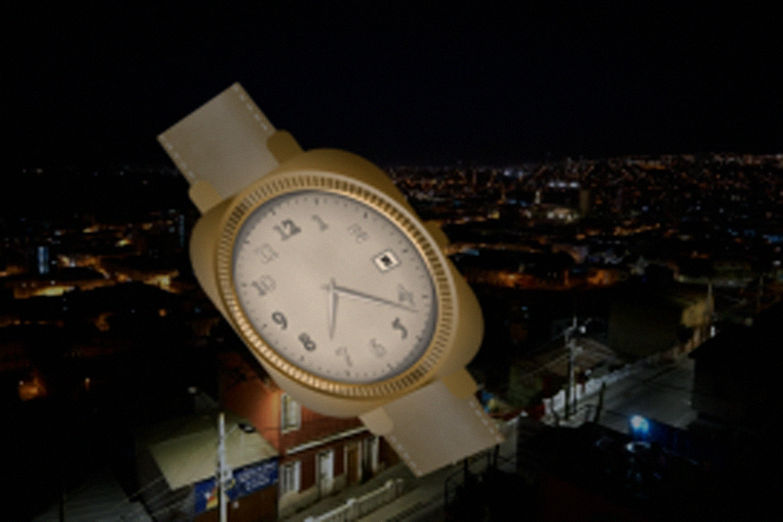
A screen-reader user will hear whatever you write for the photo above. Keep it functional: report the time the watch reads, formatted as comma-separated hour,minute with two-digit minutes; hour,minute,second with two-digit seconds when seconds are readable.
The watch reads 7,22
